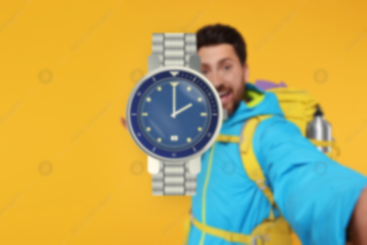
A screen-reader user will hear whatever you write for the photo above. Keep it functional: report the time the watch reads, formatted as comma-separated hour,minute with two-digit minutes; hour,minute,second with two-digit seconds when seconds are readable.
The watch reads 2,00
